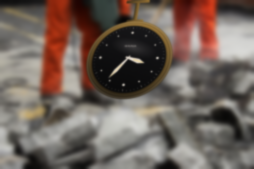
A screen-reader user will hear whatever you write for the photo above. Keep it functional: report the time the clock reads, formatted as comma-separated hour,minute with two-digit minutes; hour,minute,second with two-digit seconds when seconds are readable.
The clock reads 3,36
